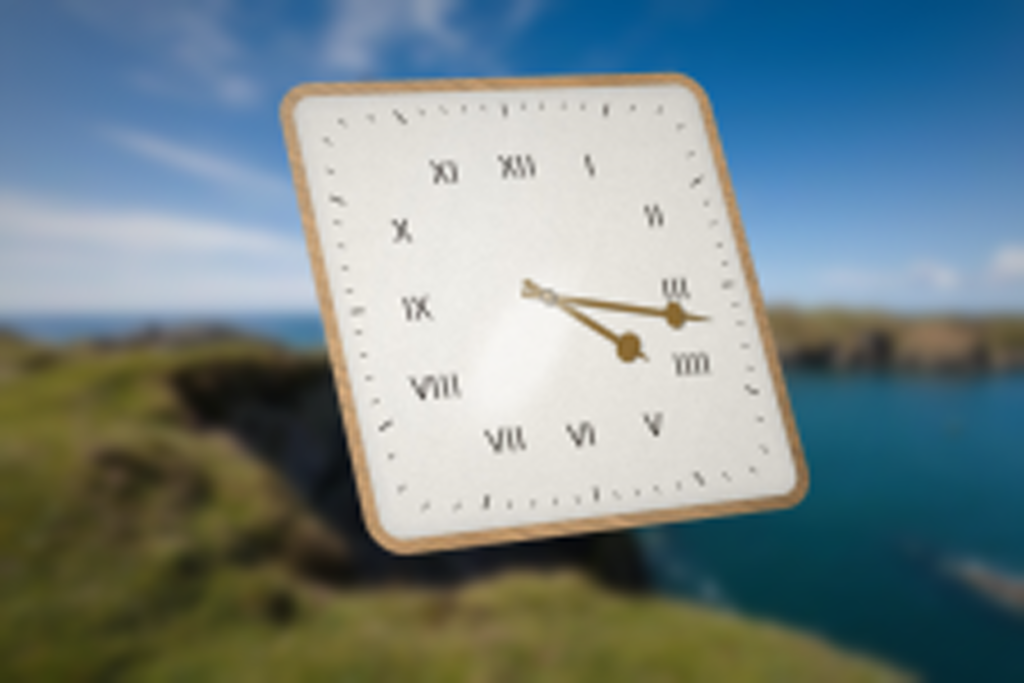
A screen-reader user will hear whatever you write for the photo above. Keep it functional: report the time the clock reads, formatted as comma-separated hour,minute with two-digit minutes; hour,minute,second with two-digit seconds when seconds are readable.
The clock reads 4,17
